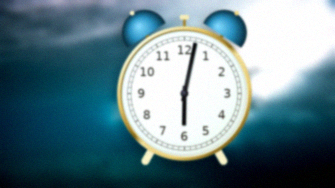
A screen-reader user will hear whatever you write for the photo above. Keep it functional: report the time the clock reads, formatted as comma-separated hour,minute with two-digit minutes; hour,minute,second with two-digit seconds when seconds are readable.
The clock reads 6,02
